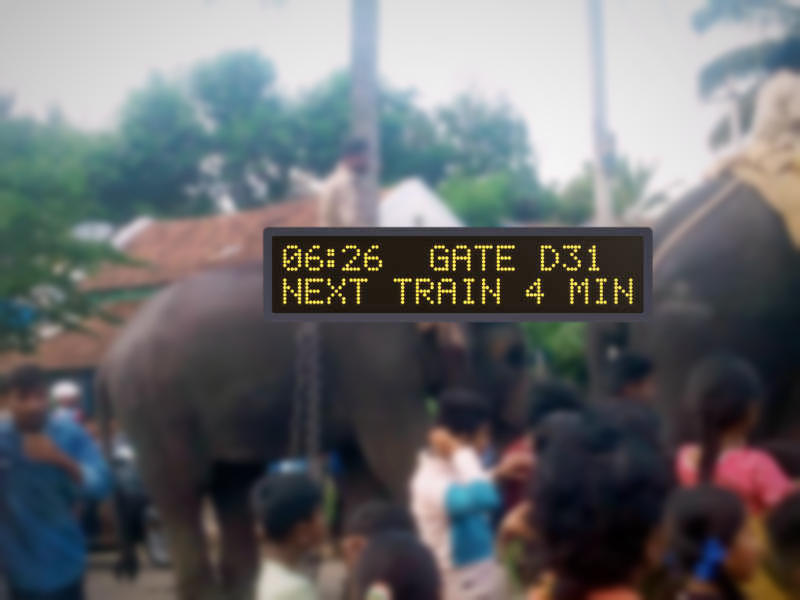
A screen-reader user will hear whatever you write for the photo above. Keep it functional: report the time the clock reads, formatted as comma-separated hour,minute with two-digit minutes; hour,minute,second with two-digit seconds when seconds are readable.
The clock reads 6,26
